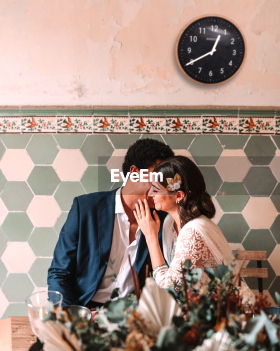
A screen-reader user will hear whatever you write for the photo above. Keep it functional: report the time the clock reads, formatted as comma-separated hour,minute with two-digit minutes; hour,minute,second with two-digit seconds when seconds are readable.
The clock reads 12,40
